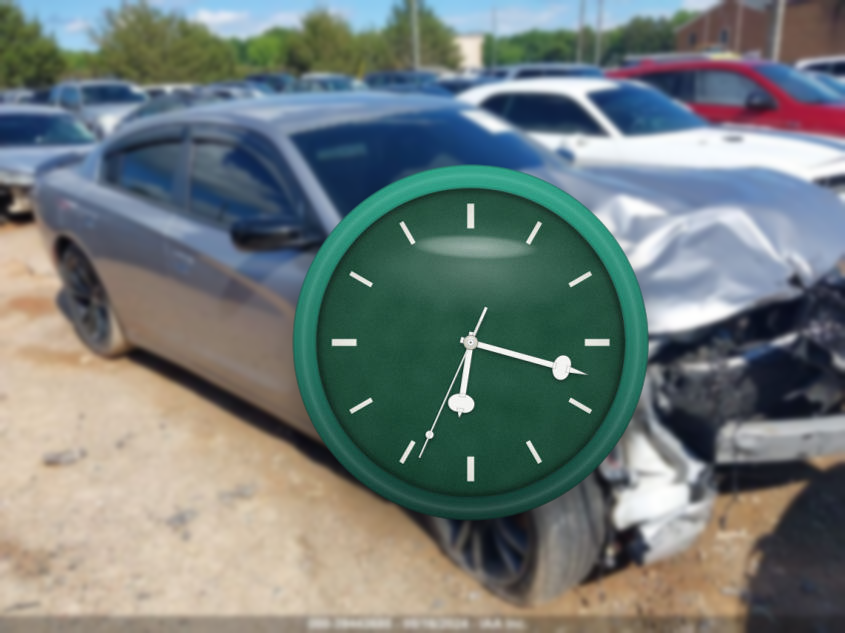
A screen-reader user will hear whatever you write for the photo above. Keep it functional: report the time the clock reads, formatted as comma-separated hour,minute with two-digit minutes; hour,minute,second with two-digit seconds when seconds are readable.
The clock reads 6,17,34
